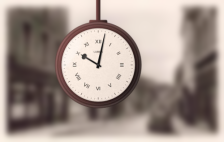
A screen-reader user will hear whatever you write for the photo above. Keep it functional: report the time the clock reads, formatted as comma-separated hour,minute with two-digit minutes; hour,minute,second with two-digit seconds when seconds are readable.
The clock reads 10,02
